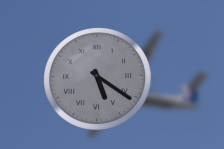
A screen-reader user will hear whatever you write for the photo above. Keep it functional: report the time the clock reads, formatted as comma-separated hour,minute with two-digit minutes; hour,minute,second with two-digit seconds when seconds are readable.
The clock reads 5,21
